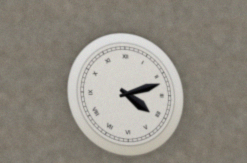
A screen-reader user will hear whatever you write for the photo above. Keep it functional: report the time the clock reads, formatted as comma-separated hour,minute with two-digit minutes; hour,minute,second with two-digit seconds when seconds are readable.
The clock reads 4,12
